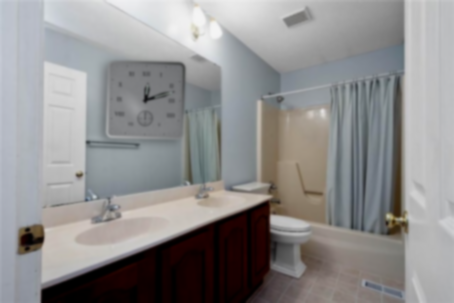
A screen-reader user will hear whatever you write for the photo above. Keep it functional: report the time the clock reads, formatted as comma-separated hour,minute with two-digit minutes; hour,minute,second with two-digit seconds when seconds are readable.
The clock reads 12,12
